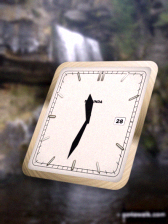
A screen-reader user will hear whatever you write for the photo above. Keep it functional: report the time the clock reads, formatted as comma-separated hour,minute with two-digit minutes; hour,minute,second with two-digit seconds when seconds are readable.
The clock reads 11,32
